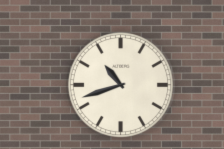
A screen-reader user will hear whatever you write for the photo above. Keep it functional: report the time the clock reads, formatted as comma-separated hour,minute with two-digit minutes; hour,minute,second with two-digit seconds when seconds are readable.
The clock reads 10,42
